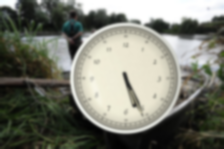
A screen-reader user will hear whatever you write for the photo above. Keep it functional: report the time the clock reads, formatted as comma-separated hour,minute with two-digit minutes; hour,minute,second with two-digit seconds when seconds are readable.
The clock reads 5,26
